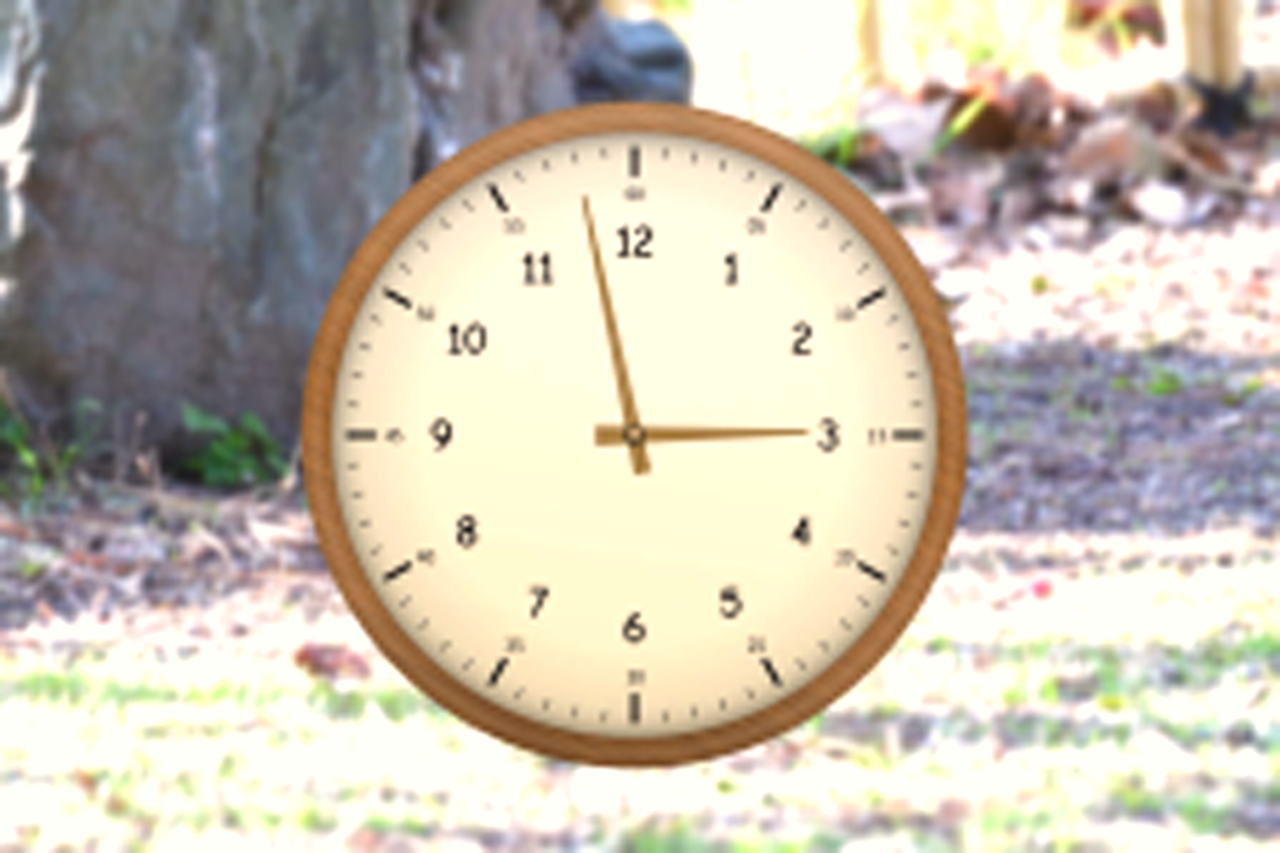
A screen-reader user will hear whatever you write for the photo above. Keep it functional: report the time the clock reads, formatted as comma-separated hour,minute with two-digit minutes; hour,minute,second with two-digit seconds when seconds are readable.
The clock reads 2,58
